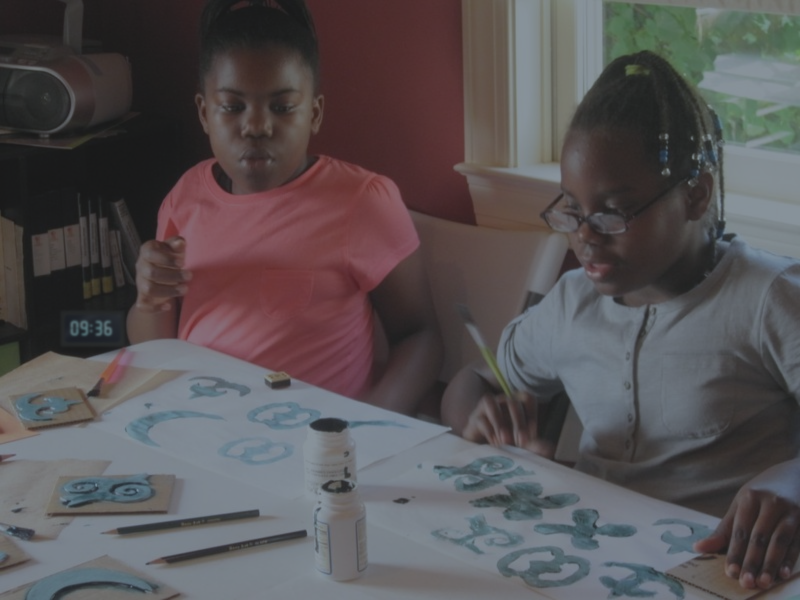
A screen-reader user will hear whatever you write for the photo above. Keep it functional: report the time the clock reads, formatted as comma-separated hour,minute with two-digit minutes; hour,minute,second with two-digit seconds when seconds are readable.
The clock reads 9,36
